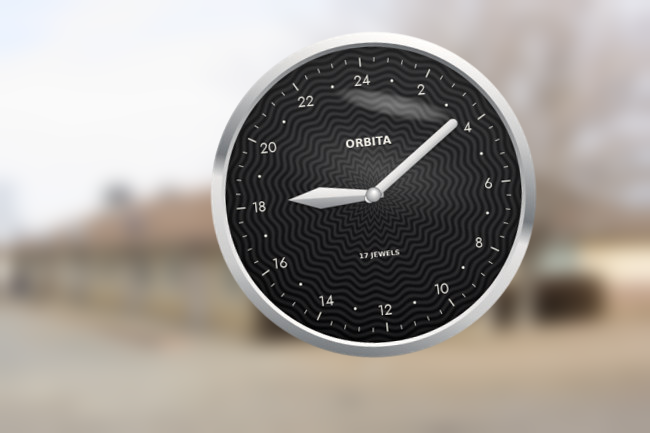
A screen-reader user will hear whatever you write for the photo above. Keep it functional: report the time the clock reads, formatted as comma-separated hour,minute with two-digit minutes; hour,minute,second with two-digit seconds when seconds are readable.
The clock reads 18,09
